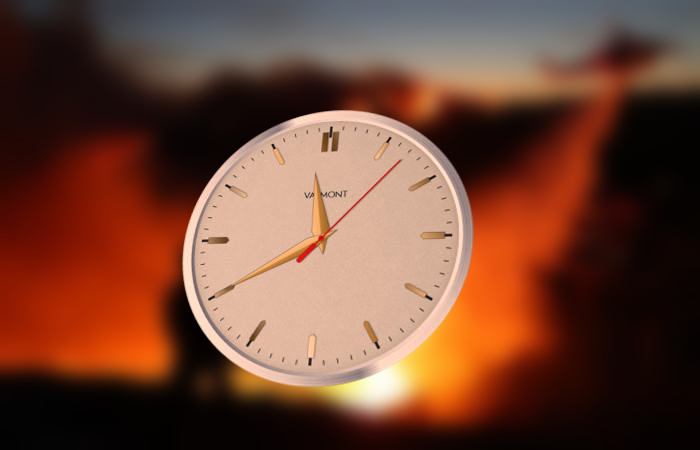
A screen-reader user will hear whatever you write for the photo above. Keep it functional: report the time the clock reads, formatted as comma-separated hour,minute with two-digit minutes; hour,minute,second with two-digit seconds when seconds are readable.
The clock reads 11,40,07
